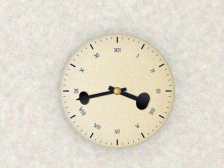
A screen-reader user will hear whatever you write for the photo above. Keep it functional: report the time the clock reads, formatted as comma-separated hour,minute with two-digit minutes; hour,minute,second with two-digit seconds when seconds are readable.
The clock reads 3,43
